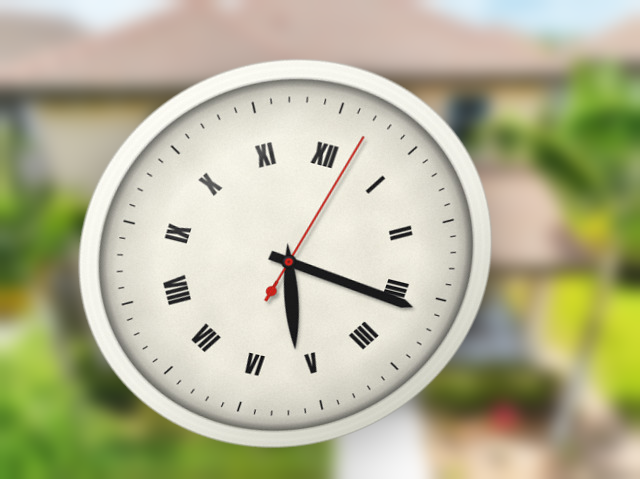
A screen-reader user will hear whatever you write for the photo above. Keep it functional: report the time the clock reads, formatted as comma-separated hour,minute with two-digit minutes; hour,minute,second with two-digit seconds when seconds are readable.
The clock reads 5,16,02
